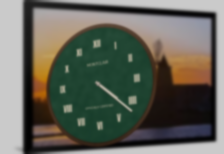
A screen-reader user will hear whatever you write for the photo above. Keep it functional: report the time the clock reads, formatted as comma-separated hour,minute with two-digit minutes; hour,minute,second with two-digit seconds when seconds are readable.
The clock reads 4,22
